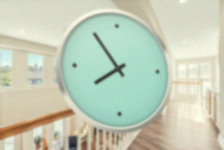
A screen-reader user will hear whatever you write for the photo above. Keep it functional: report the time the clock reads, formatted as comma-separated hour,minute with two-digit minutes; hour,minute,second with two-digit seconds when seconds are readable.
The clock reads 7,54
